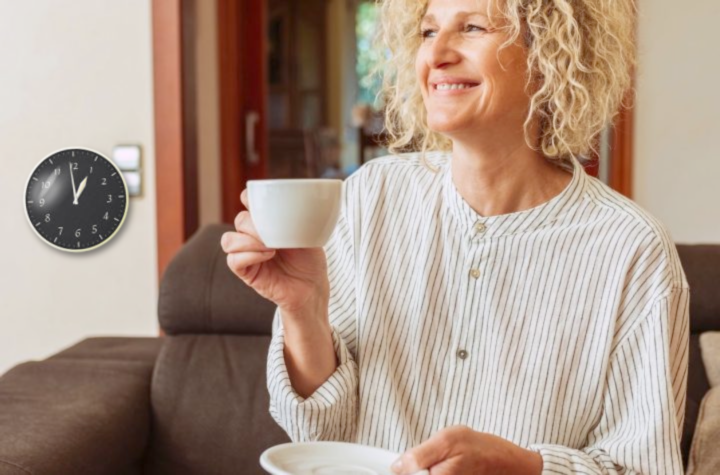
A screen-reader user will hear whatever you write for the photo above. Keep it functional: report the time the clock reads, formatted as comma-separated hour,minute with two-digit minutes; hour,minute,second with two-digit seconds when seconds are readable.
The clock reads 12,59
